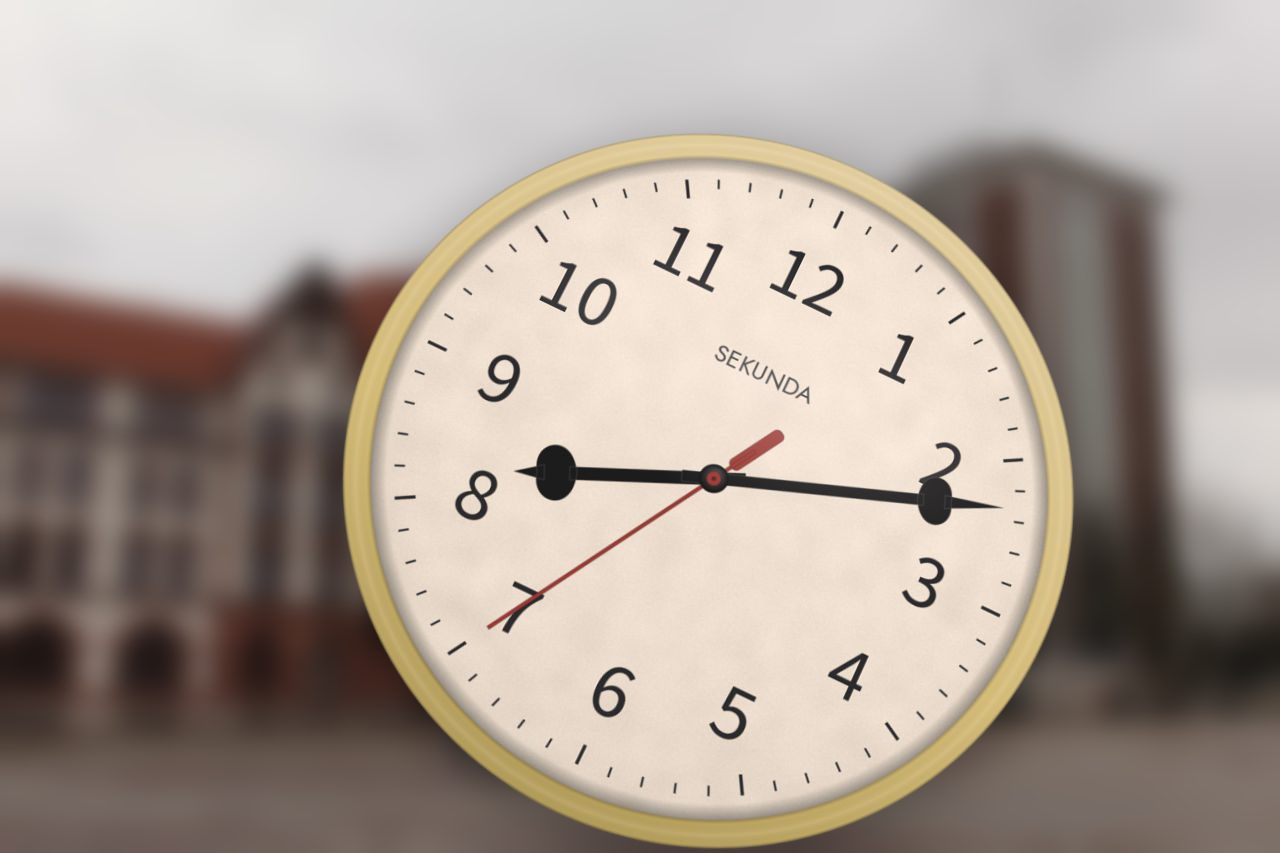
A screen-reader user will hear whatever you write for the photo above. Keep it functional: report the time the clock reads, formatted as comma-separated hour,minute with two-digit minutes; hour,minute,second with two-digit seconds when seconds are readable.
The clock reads 8,11,35
